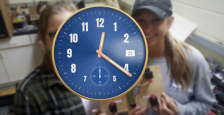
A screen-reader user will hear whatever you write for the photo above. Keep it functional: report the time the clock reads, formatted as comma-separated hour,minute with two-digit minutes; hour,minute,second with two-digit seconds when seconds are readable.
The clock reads 12,21
